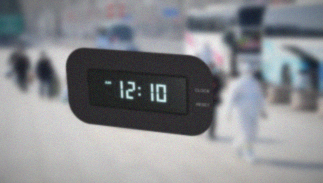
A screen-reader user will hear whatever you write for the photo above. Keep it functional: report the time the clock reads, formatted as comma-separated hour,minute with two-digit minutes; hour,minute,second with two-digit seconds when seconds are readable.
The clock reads 12,10
